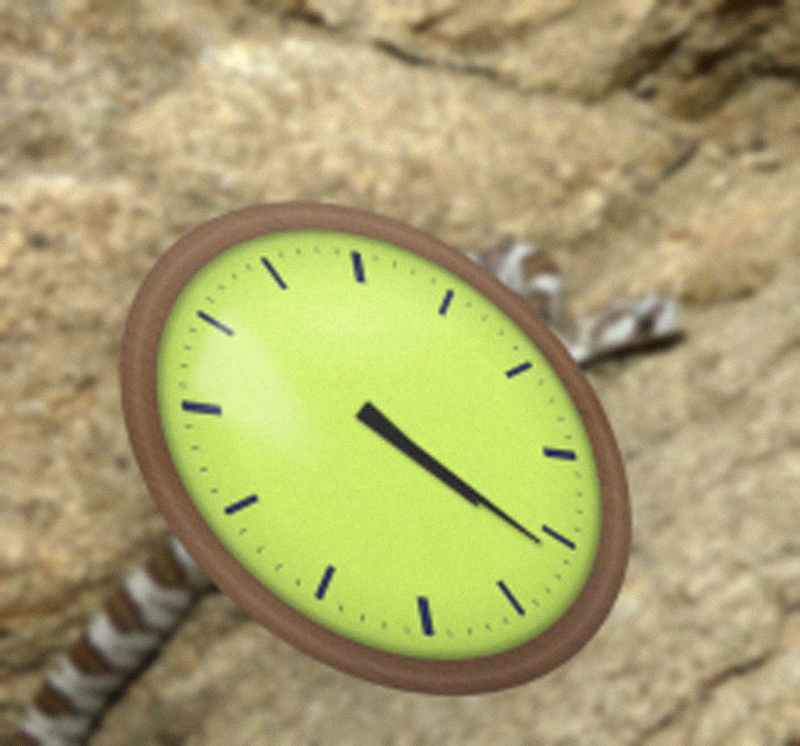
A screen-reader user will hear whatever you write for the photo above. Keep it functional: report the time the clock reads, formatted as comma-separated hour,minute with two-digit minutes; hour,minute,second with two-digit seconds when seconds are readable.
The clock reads 4,21
